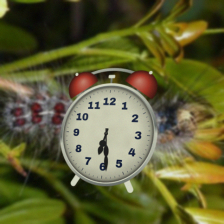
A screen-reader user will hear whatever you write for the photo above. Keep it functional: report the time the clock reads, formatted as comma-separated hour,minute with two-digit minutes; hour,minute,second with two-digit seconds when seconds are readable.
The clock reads 6,29
